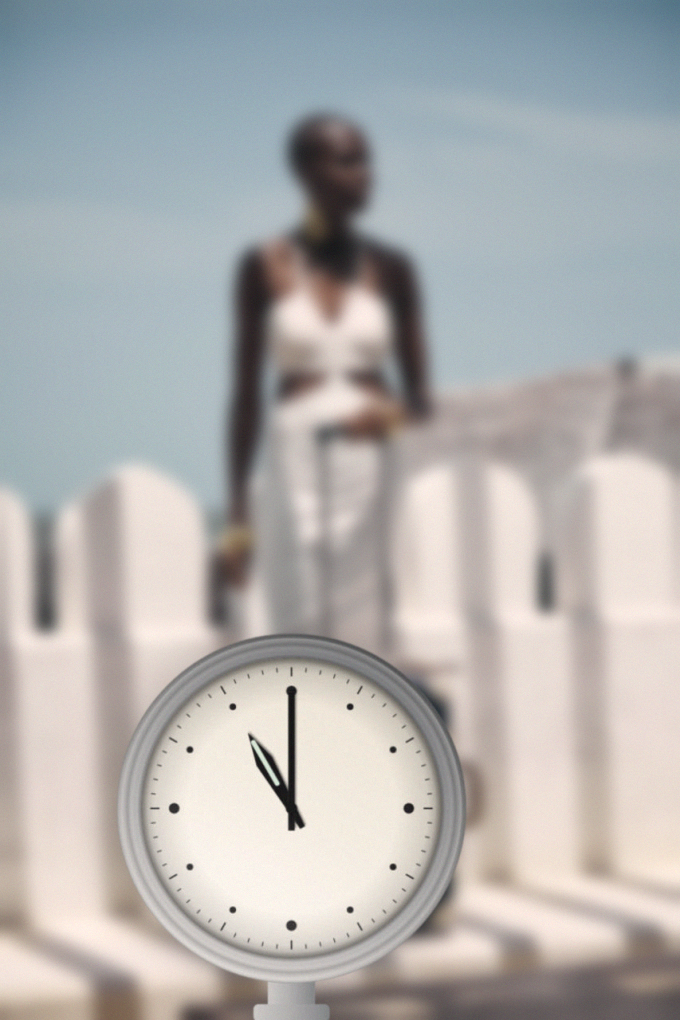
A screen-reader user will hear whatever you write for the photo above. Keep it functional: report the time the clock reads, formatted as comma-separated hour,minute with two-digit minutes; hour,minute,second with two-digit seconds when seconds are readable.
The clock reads 11,00
